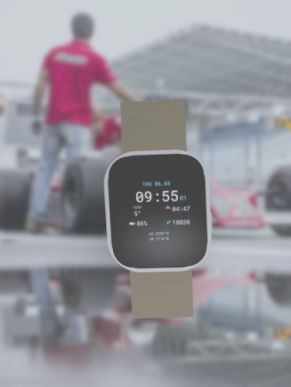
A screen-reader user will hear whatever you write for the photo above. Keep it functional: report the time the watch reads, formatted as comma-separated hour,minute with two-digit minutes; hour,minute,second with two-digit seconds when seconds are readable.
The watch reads 9,55
